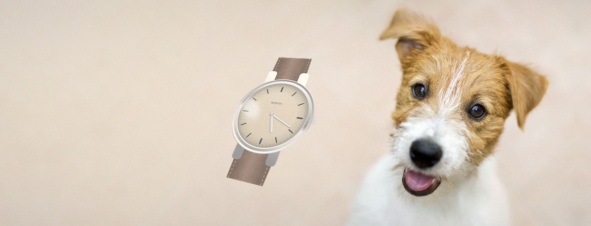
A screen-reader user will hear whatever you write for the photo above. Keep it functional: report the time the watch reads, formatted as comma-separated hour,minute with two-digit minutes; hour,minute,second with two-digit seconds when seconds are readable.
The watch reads 5,19
